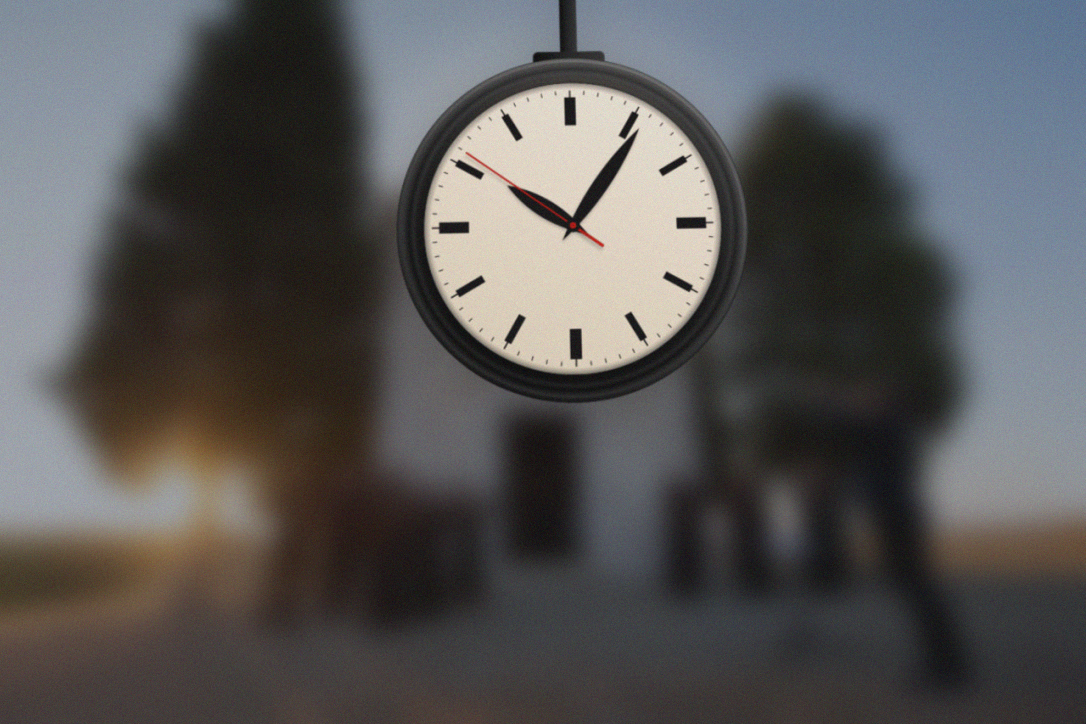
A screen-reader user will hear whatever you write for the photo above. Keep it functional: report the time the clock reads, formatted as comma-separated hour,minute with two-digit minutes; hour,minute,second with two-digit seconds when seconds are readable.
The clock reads 10,05,51
